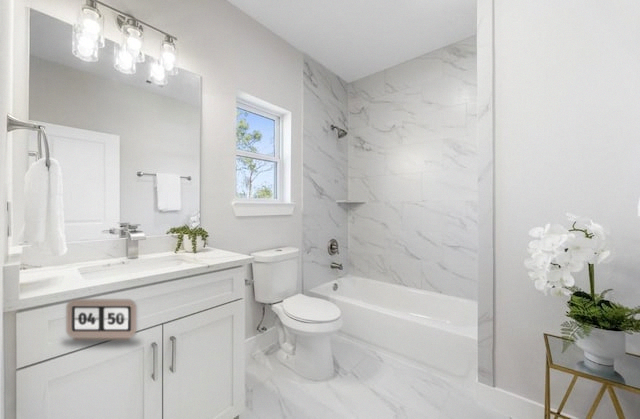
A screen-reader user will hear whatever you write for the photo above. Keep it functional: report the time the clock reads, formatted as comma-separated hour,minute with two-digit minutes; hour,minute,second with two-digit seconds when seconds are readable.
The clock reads 4,50
